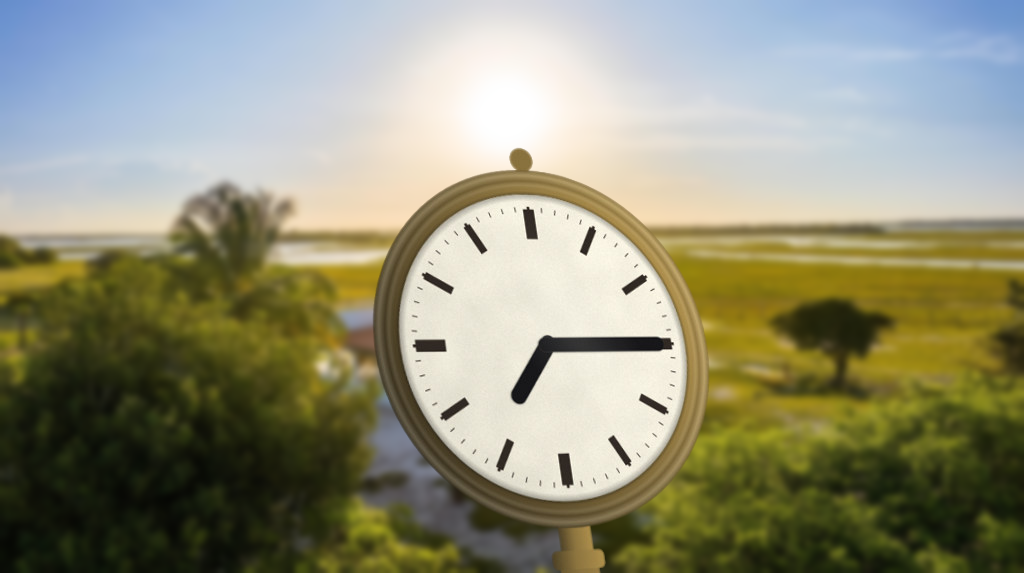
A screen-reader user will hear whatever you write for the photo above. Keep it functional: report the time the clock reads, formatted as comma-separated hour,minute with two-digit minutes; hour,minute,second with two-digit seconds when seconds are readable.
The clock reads 7,15
